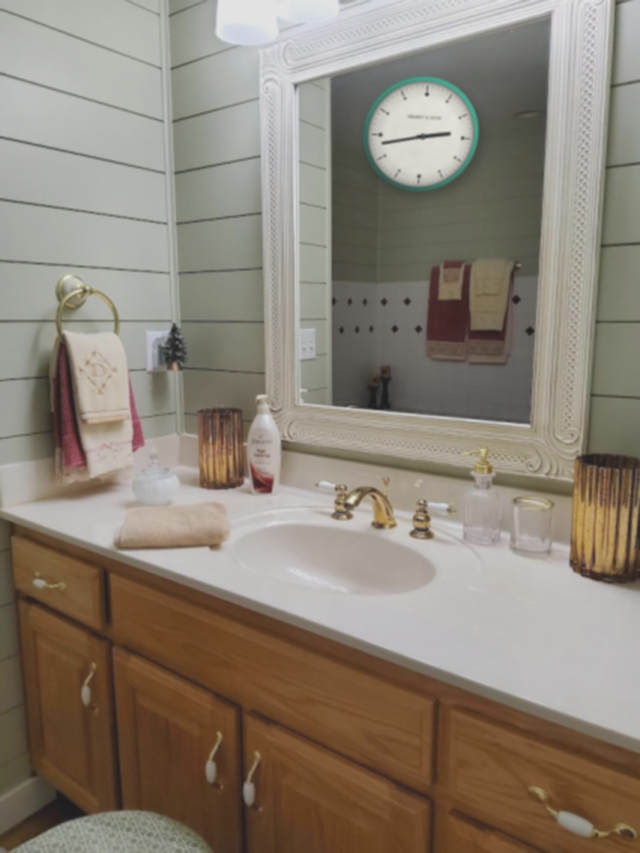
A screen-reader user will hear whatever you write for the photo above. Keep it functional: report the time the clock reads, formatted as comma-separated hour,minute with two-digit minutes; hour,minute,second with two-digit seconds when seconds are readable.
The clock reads 2,43
